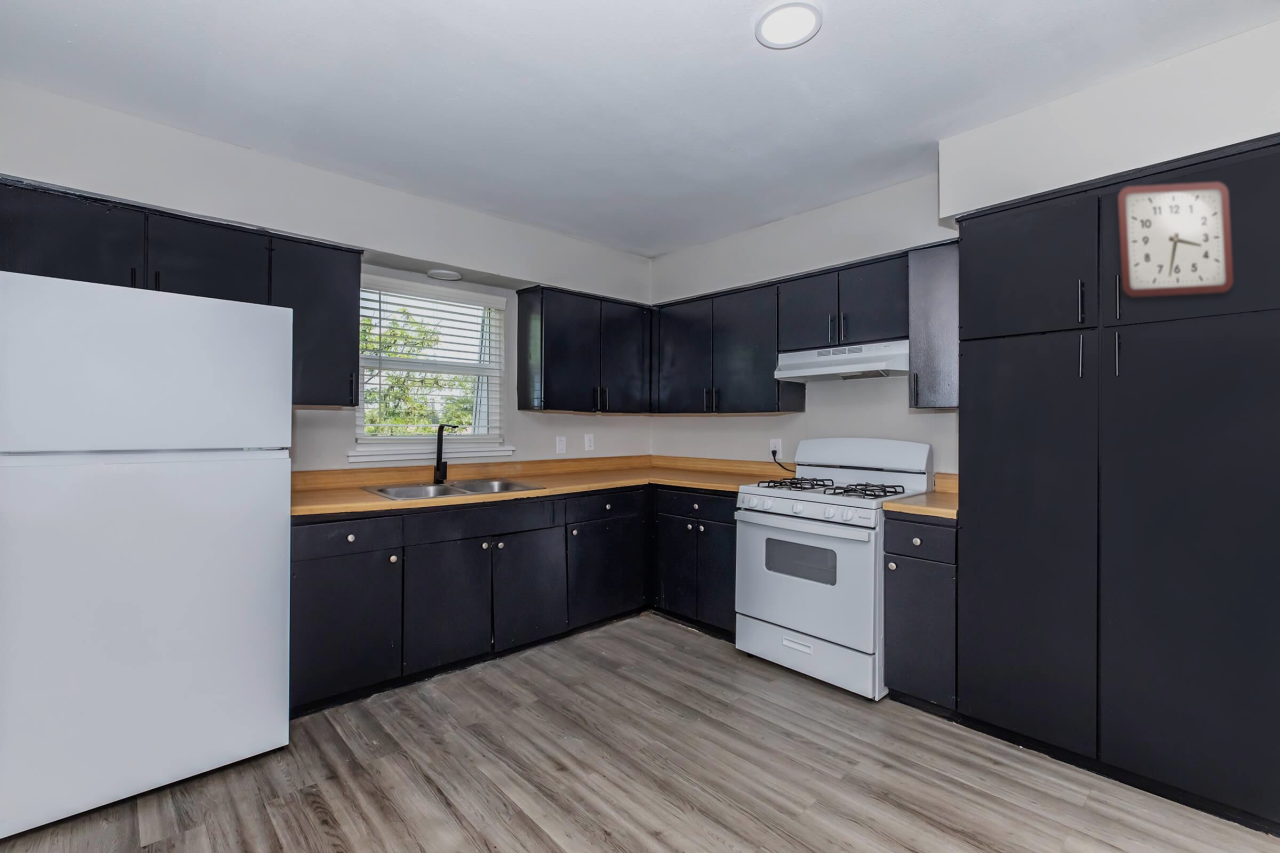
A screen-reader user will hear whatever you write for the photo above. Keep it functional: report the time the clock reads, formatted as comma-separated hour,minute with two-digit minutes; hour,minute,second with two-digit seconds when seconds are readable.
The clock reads 3,32
